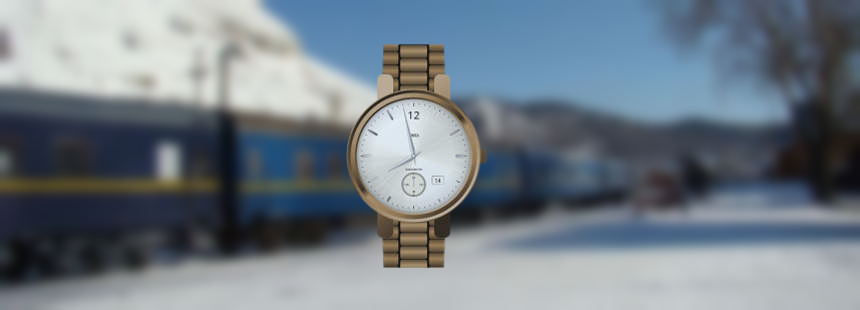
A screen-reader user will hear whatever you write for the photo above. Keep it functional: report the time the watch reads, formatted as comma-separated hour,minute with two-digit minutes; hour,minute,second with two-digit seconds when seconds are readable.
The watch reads 7,58
